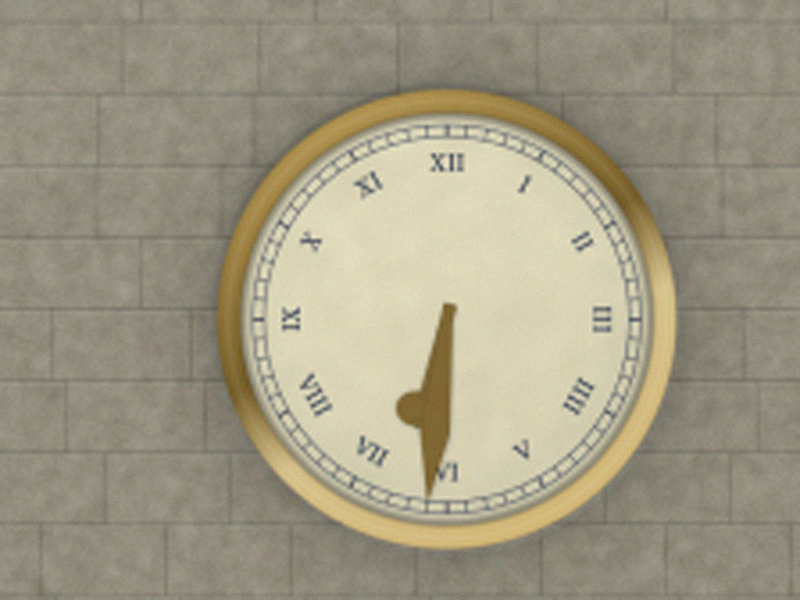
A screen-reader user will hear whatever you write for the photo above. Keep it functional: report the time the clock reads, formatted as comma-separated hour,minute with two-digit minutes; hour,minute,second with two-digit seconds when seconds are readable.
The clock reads 6,31
